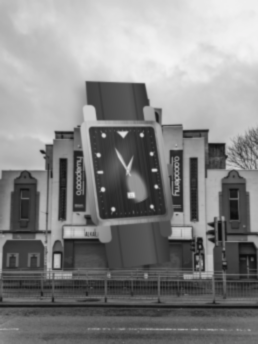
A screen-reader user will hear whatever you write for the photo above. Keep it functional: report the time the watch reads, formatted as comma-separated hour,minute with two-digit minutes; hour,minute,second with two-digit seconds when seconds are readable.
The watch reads 12,56
